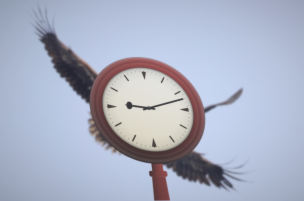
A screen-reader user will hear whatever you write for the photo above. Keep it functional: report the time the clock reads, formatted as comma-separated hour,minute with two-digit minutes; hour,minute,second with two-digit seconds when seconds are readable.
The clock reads 9,12
